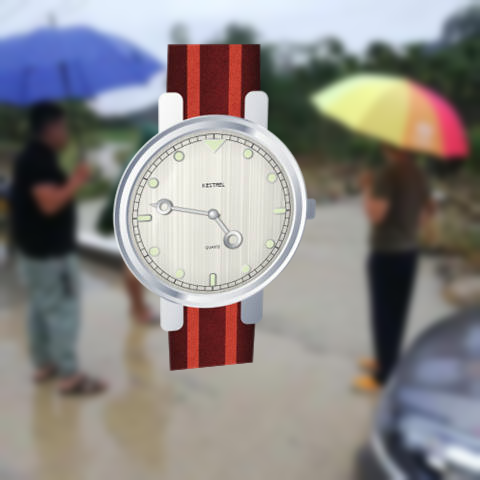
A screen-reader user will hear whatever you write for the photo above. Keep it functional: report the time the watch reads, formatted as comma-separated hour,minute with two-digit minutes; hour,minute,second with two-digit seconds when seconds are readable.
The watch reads 4,47
